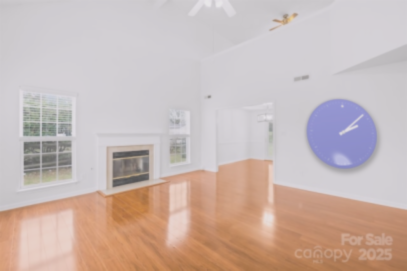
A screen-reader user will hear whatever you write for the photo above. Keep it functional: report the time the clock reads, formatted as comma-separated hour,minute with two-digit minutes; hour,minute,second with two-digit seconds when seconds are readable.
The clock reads 2,08
